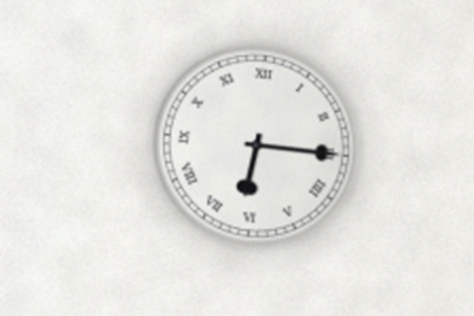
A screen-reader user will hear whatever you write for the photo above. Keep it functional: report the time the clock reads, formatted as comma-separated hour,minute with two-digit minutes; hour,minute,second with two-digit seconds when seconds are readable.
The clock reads 6,15
